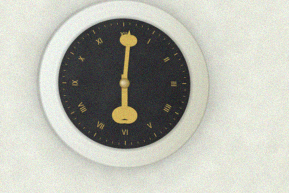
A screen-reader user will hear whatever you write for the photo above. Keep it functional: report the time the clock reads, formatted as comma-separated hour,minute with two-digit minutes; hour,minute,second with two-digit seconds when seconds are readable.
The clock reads 6,01
